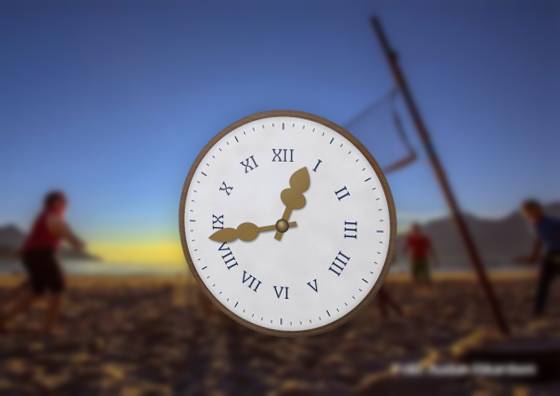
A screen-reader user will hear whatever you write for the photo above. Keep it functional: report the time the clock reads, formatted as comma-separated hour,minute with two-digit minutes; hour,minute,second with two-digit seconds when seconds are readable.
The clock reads 12,43
